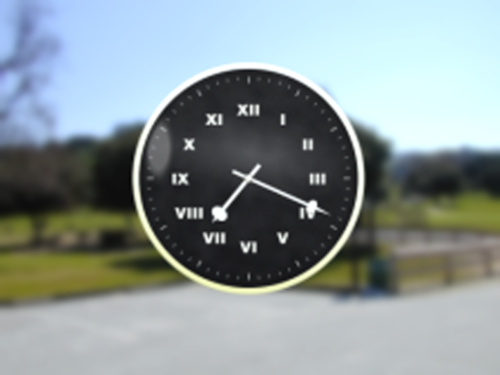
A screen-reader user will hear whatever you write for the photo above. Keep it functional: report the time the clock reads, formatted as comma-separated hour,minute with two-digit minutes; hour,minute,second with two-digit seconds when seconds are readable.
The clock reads 7,19
